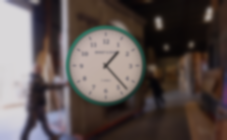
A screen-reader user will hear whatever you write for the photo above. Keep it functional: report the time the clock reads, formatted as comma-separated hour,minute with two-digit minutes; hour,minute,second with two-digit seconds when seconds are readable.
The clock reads 1,23
